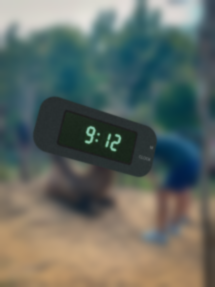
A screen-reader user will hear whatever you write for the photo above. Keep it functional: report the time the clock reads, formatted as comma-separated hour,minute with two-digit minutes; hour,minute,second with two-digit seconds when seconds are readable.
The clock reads 9,12
